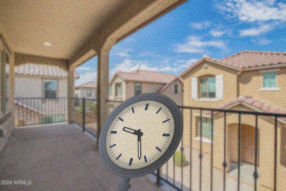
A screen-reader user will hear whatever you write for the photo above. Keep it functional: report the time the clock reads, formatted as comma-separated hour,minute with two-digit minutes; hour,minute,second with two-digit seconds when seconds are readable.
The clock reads 9,27
